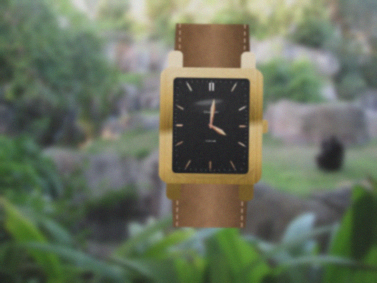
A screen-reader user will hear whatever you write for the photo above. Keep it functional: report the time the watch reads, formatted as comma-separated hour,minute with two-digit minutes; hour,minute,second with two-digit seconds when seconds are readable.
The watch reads 4,01
